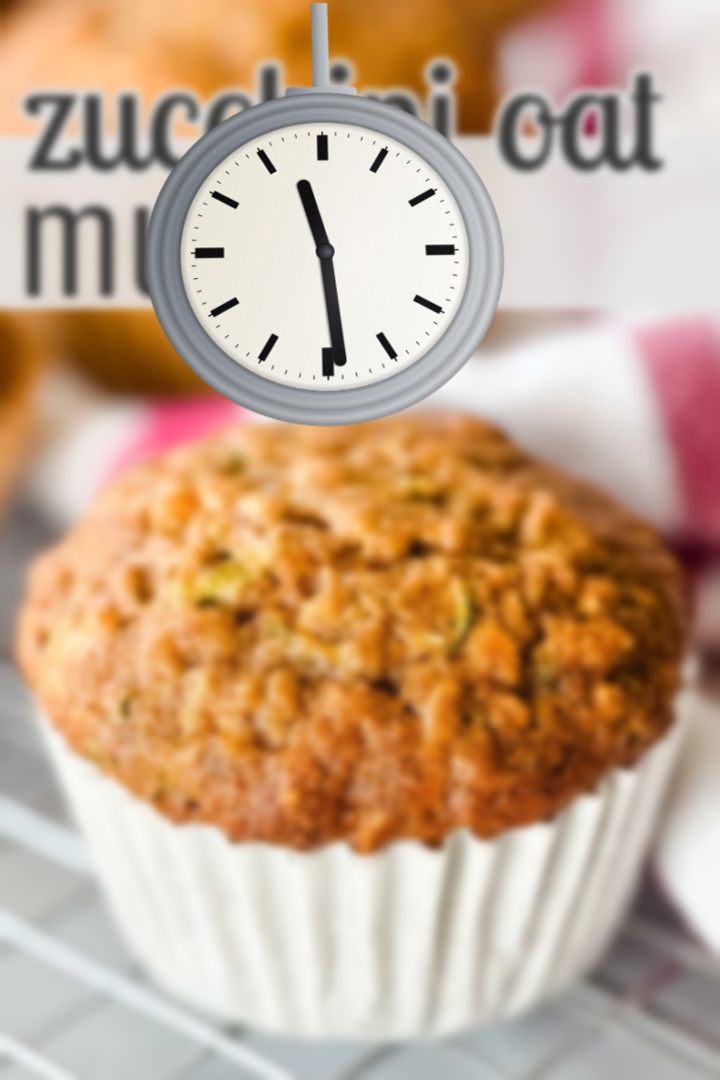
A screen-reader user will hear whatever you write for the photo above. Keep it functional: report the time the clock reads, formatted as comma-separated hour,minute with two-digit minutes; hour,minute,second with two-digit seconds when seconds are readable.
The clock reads 11,29
